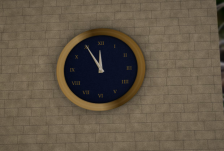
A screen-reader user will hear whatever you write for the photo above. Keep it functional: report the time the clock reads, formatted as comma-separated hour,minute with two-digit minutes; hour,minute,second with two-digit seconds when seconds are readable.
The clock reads 11,55
